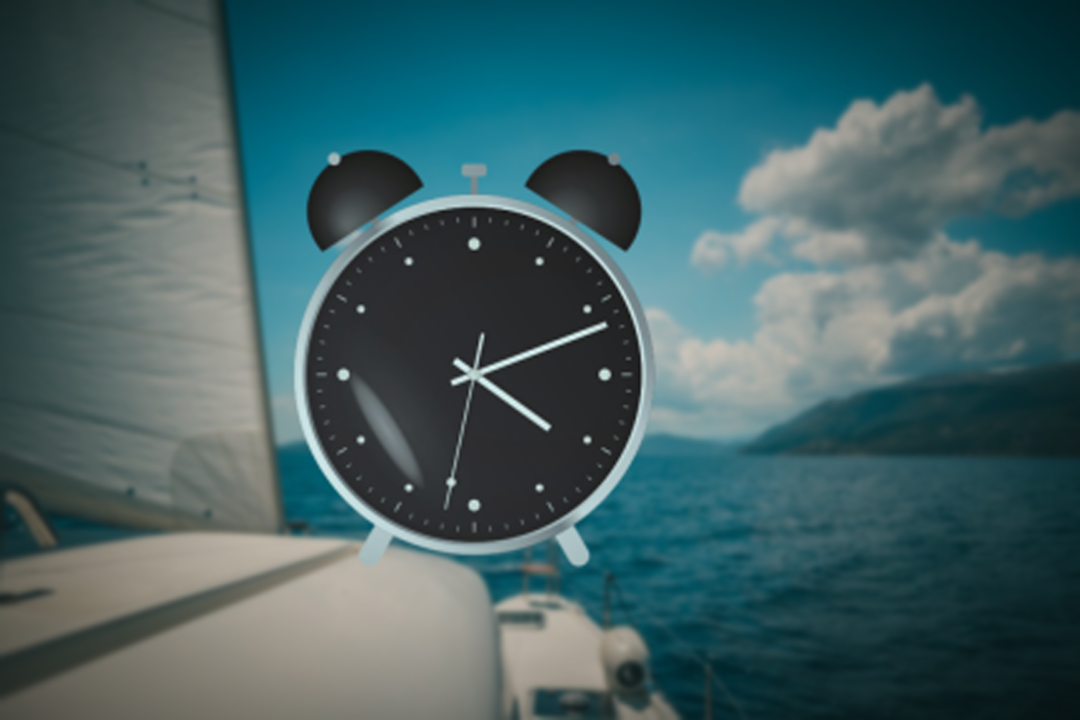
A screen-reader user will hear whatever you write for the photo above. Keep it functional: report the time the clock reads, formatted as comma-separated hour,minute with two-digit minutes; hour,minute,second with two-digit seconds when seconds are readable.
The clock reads 4,11,32
